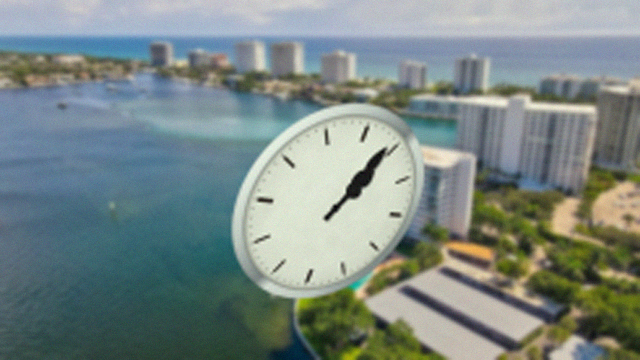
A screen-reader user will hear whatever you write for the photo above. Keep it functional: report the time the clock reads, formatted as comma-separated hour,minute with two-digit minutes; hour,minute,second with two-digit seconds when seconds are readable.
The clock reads 1,04
